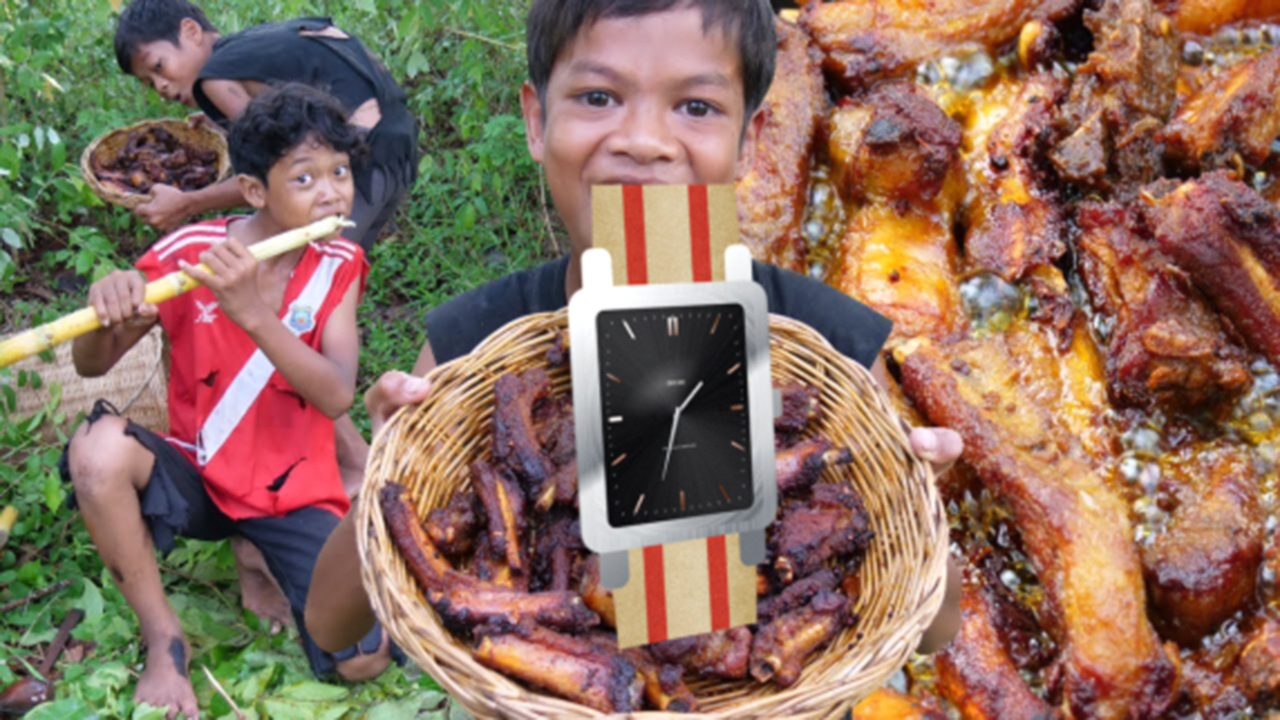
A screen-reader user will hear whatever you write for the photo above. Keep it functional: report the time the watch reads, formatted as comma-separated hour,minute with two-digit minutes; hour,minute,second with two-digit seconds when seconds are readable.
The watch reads 1,33
